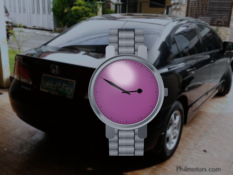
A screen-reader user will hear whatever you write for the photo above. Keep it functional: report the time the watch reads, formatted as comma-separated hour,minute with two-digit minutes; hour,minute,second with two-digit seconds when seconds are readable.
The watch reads 2,50
